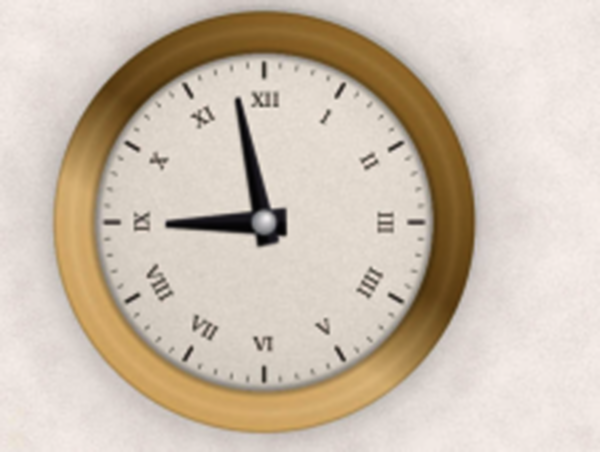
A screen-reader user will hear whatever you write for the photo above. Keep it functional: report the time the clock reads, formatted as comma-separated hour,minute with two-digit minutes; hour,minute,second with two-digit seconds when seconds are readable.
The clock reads 8,58
